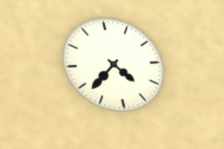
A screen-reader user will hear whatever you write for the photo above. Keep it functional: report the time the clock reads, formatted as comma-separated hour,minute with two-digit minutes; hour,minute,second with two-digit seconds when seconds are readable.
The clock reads 4,38
